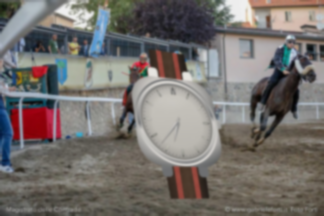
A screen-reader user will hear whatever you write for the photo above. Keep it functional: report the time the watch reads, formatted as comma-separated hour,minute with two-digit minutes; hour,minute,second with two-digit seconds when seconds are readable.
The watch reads 6,37
